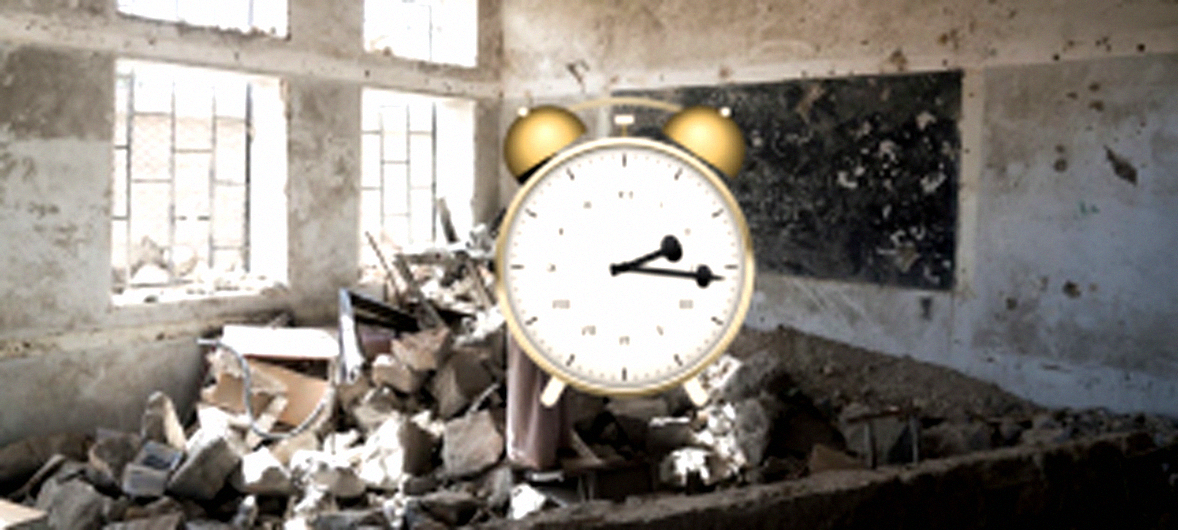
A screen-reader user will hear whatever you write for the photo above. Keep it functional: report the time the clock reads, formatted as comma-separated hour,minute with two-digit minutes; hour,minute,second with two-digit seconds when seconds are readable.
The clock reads 2,16
